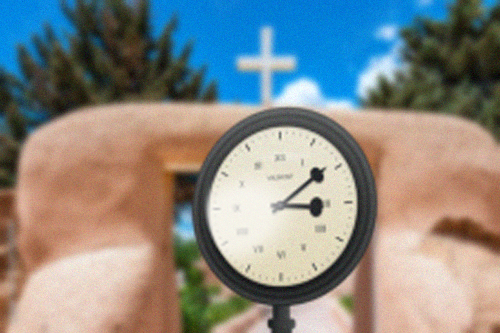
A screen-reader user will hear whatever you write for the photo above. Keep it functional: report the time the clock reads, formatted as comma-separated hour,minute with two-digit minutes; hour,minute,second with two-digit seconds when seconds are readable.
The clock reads 3,09
